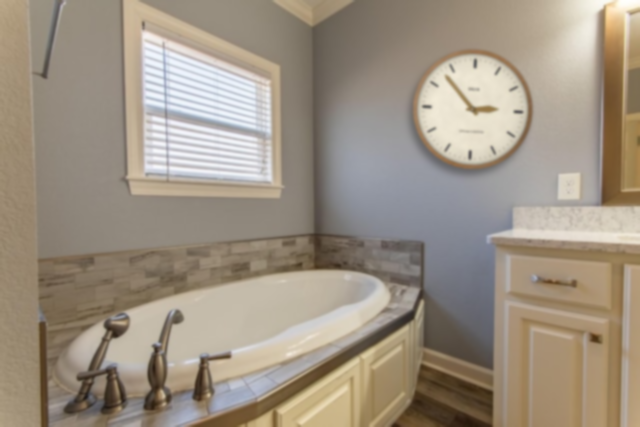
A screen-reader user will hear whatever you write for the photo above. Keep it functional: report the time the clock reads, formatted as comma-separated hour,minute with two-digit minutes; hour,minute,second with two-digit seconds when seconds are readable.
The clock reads 2,53
